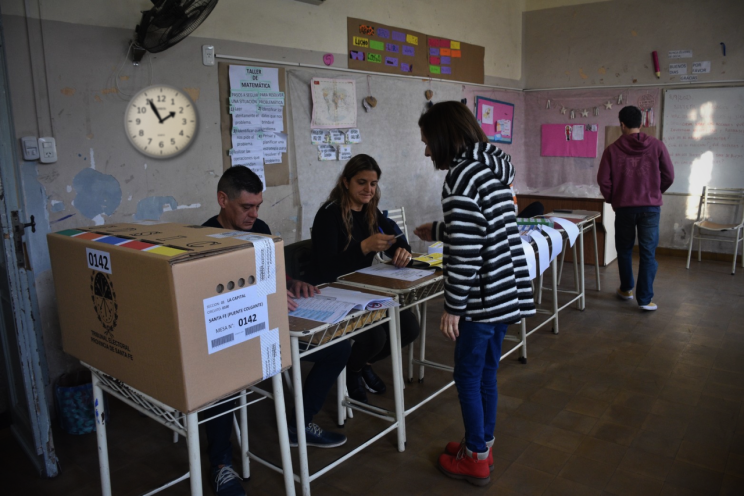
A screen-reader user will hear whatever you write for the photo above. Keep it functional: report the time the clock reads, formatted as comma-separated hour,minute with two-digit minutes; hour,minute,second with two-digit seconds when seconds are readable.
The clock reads 1,55
